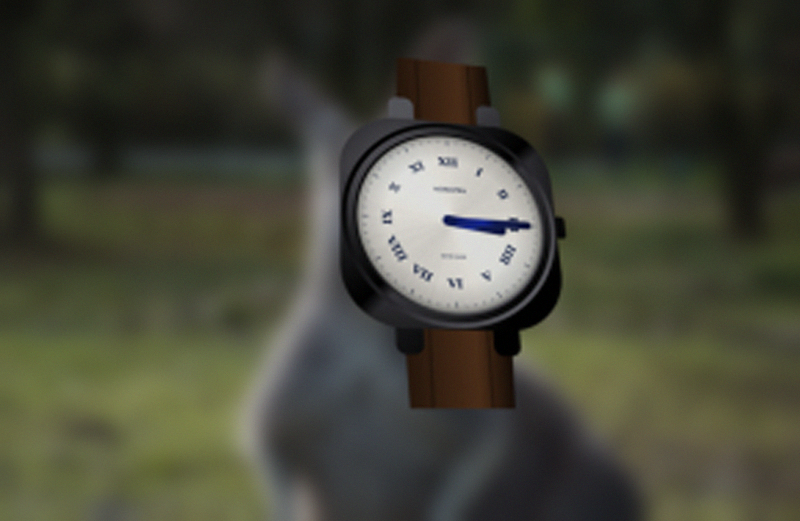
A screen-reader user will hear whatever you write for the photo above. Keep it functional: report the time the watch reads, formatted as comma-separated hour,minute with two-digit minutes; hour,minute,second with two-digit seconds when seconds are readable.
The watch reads 3,15
